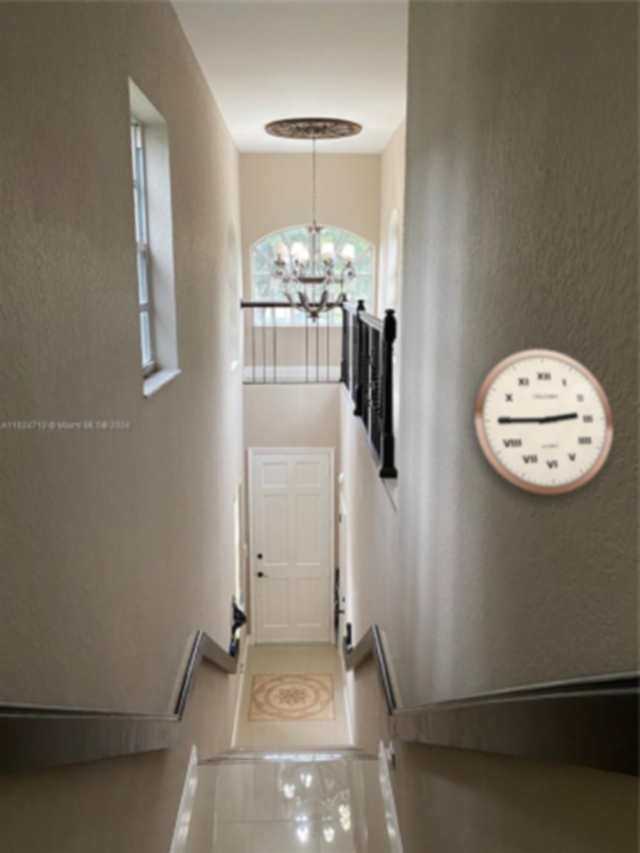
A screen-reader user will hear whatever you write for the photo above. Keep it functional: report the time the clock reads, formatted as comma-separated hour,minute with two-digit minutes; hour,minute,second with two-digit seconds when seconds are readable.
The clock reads 2,45
